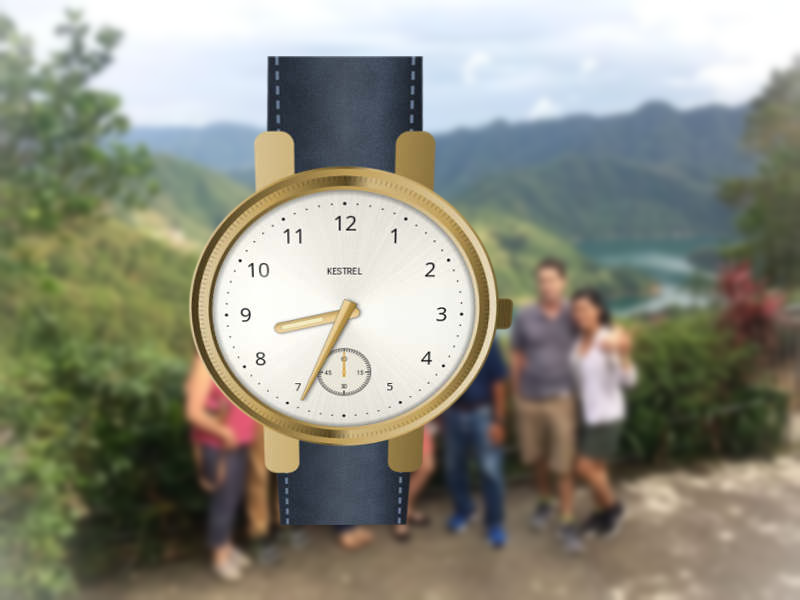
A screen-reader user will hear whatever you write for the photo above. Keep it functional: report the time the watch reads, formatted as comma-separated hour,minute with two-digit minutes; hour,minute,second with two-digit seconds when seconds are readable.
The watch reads 8,34
